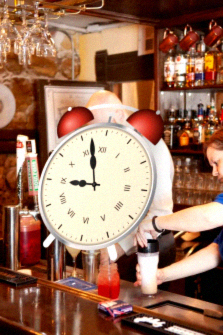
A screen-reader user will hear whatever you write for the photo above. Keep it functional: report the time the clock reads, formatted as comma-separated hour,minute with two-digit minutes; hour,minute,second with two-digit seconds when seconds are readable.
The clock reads 8,57
